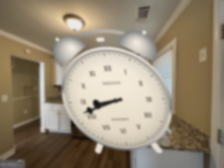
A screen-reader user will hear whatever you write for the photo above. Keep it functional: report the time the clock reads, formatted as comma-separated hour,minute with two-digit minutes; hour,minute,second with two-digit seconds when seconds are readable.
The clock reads 8,42
